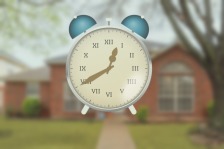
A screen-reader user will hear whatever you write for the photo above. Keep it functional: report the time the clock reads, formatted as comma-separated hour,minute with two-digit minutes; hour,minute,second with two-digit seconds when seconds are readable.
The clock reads 12,40
